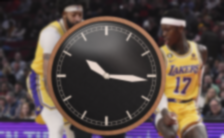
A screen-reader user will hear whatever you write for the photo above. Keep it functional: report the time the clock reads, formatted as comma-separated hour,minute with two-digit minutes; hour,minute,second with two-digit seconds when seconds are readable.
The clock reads 10,16
